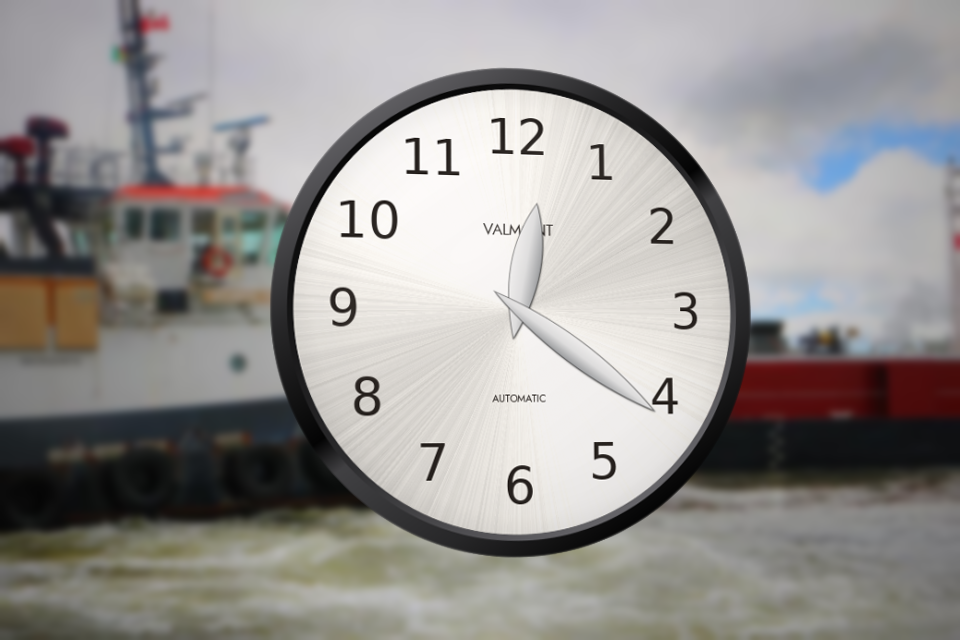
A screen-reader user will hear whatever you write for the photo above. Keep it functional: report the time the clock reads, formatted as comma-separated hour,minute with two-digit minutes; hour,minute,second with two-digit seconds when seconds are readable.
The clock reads 12,21
